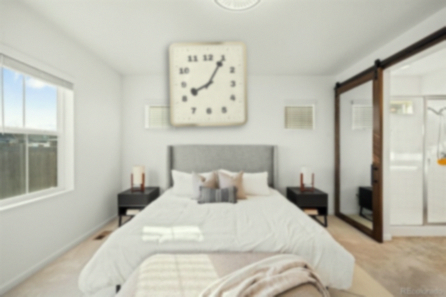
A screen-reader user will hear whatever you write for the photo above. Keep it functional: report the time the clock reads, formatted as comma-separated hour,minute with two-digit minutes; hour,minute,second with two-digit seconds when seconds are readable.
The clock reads 8,05
